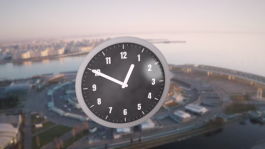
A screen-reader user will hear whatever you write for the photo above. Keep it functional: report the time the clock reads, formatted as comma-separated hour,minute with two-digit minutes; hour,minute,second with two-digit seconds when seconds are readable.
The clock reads 12,50
